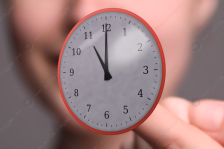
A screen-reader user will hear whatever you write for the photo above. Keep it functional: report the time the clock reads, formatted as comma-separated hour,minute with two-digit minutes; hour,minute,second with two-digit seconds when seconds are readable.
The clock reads 11,00
